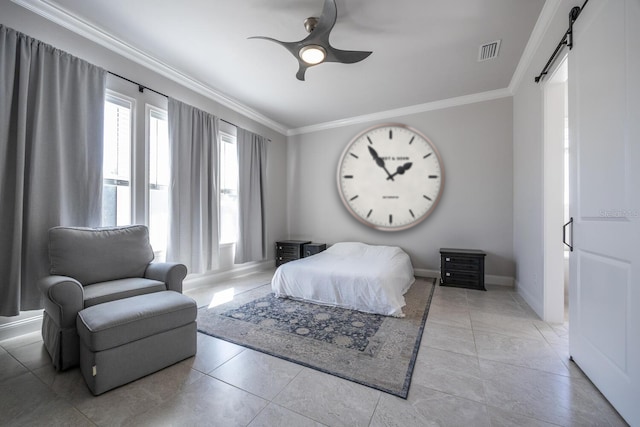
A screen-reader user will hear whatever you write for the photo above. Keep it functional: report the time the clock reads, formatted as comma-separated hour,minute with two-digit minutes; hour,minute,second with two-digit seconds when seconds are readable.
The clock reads 1,54
